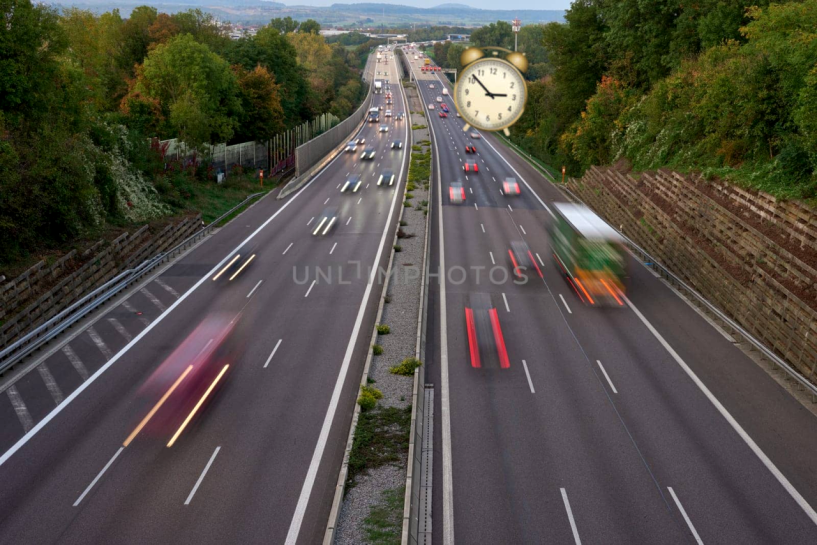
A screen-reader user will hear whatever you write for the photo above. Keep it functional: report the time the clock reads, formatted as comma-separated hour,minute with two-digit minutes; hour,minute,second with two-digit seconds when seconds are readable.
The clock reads 2,52
